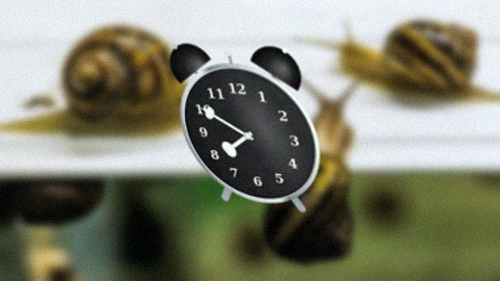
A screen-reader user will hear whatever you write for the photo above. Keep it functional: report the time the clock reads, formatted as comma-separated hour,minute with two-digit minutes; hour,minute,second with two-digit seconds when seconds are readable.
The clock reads 7,50
